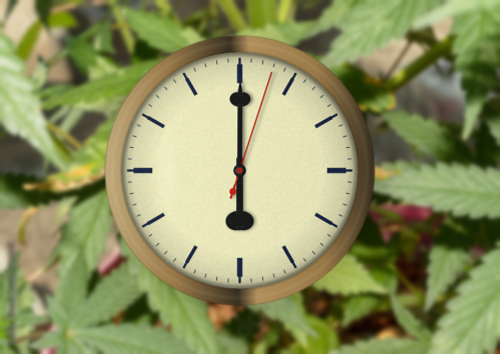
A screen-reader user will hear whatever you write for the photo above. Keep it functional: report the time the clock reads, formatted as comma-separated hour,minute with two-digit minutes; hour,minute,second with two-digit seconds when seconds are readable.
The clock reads 6,00,03
